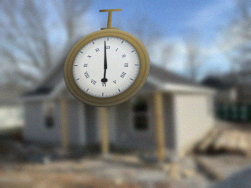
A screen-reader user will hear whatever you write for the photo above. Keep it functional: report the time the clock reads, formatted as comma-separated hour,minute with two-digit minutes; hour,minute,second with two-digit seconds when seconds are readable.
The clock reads 5,59
